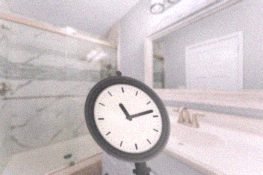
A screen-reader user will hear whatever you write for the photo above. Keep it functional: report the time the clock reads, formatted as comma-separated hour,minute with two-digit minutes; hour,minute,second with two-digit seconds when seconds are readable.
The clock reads 11,13
